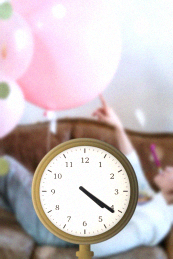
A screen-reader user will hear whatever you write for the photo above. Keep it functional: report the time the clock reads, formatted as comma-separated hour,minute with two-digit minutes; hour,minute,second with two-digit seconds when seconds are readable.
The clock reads 4,21
